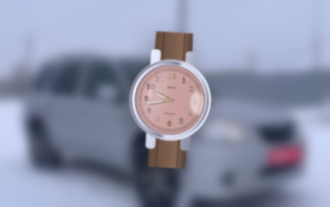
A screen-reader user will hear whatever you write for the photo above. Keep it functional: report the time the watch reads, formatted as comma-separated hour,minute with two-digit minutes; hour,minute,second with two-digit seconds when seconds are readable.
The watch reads 9,43
